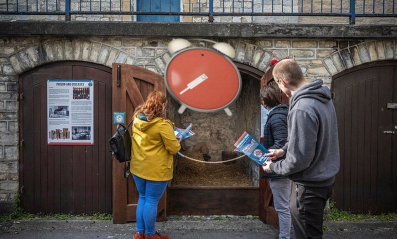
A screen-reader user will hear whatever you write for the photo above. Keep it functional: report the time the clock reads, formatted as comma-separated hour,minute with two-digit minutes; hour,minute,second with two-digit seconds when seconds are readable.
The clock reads 7,38
